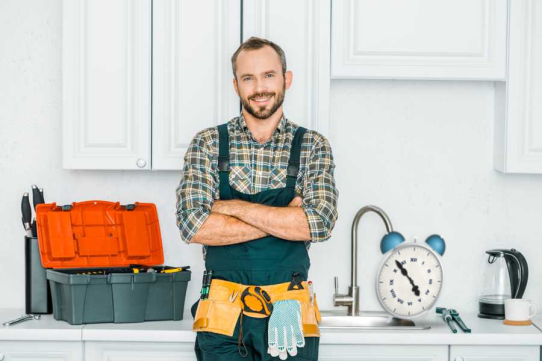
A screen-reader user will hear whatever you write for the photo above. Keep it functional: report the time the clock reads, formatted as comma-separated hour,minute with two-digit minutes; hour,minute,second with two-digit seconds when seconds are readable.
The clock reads 4,53
